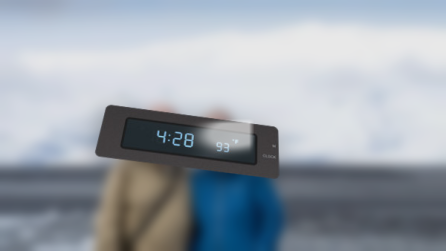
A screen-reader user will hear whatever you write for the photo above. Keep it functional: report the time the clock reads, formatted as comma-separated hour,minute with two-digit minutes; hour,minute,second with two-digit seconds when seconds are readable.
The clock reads 4,28
